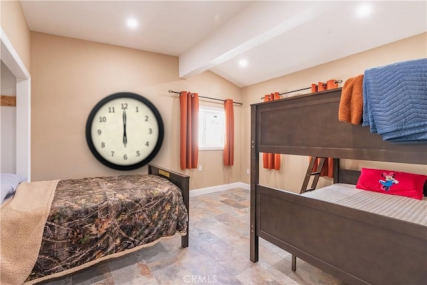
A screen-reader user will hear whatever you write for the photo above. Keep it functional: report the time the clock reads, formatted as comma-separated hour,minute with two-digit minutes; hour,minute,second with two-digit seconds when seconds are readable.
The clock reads 6,00
